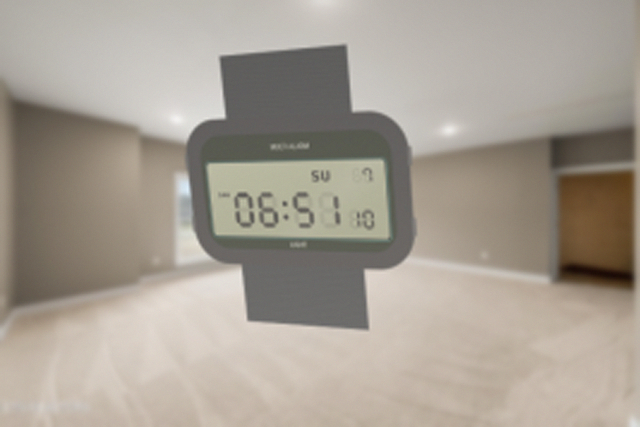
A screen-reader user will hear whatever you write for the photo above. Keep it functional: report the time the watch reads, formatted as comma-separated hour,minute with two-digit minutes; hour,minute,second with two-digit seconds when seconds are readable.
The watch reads 6,51,10
